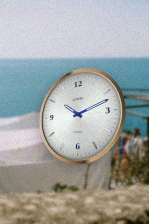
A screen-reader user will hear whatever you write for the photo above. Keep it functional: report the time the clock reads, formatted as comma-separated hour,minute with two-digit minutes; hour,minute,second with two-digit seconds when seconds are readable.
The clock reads 10,12
